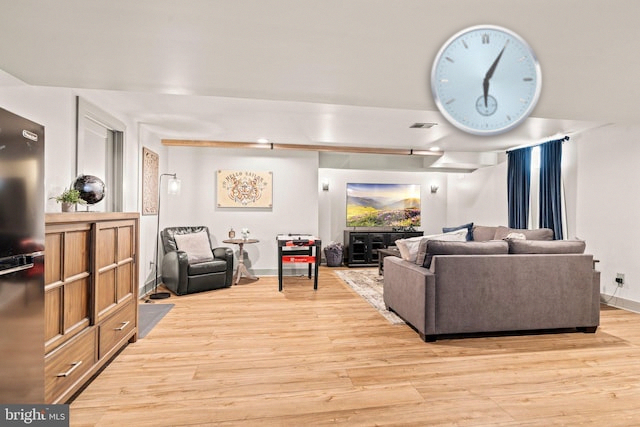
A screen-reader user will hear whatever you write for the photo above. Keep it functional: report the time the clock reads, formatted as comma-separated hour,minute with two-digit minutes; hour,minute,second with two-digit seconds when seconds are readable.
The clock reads 6,05
